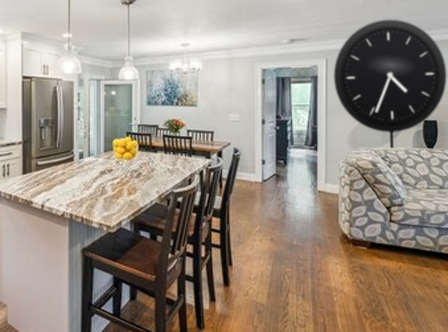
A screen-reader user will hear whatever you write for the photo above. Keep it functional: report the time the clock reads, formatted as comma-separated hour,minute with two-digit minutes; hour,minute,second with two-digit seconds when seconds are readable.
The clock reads 4,34
